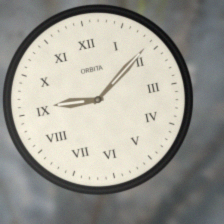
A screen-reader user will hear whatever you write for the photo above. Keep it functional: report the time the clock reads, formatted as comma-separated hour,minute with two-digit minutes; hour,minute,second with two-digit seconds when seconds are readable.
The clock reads 9,09
